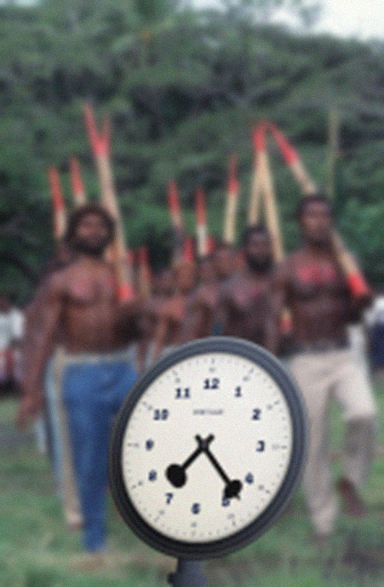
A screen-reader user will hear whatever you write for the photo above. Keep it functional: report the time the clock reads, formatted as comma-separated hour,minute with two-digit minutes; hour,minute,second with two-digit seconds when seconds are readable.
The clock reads 7,23
